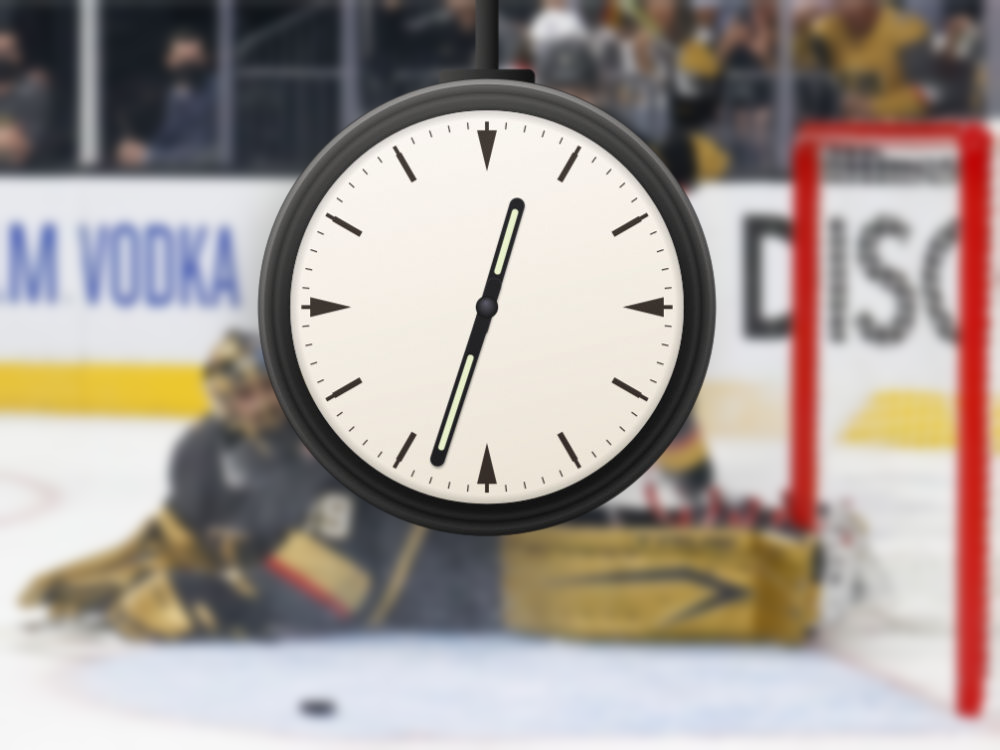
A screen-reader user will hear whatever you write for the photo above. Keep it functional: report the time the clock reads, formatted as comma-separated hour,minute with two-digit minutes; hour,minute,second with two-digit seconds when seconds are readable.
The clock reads 12,33
